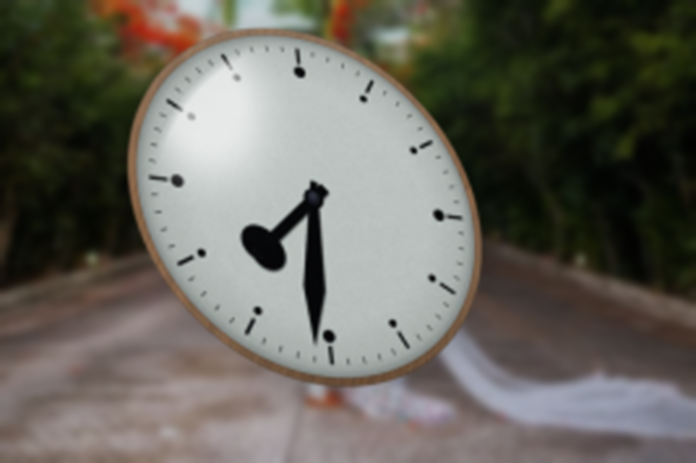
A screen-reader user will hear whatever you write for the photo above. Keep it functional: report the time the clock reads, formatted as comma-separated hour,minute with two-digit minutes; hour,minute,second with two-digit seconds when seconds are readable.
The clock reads 7,31
